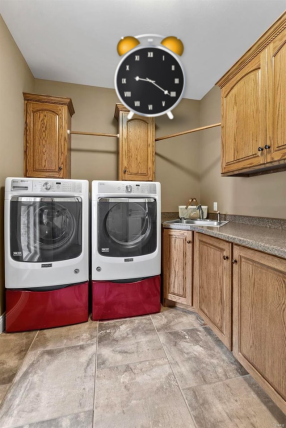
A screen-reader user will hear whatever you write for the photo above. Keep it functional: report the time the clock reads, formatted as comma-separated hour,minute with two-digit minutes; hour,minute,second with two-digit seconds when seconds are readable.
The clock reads 9,21
